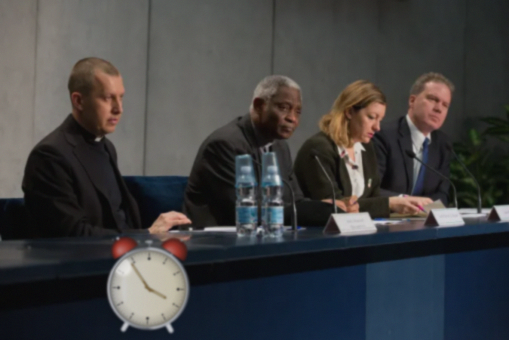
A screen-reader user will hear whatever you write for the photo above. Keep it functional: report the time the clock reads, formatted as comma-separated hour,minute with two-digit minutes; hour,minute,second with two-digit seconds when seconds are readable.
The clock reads 3,54
